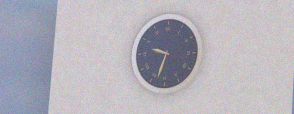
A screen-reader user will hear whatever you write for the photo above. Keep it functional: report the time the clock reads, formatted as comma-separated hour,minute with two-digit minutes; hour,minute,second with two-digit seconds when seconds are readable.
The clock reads 9,33
